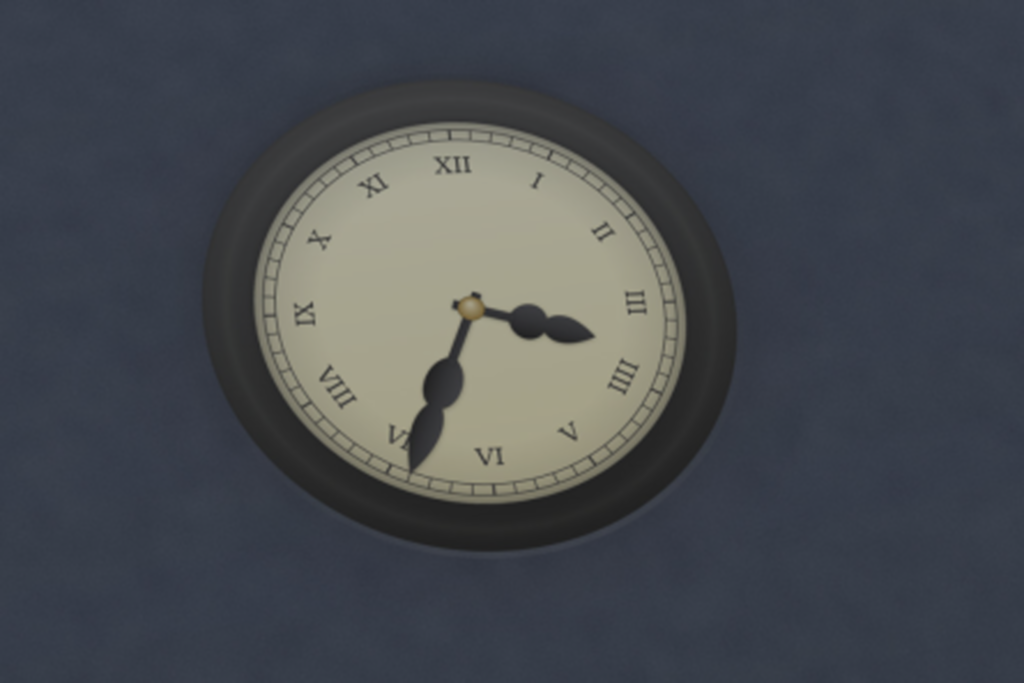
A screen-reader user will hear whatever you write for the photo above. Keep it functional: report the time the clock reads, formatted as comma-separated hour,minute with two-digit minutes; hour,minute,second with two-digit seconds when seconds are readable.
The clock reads 3,34
